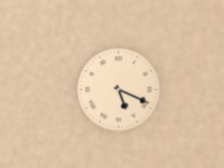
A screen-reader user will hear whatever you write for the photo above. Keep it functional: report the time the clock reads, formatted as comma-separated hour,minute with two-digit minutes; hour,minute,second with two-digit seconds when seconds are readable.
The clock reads 5,19
